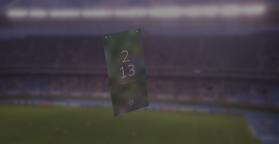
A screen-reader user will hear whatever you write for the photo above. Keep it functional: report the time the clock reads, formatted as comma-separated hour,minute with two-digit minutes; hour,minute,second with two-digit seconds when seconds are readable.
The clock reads 2,13
